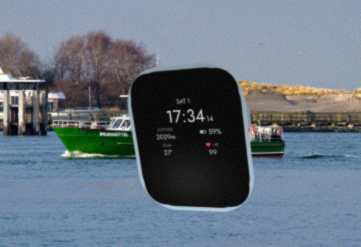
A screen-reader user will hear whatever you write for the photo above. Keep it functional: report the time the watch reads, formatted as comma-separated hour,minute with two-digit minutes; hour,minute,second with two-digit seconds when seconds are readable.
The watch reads 17,34
